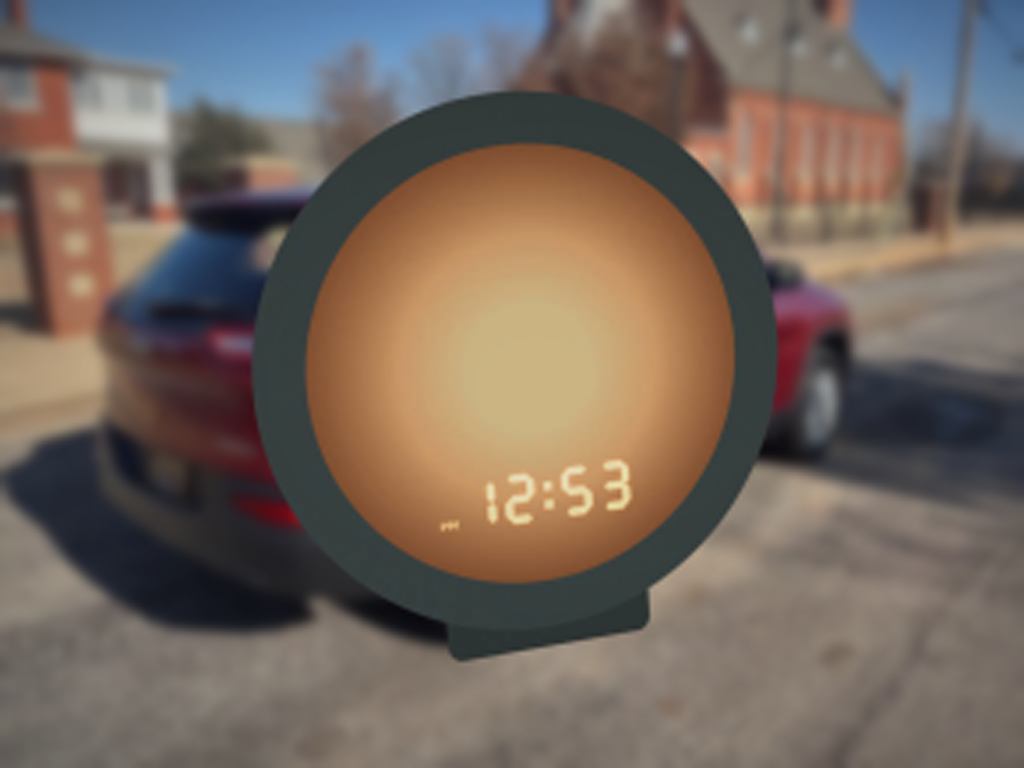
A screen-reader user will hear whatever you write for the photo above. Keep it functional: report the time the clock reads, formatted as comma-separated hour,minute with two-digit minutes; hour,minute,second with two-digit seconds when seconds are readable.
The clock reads 12,53
